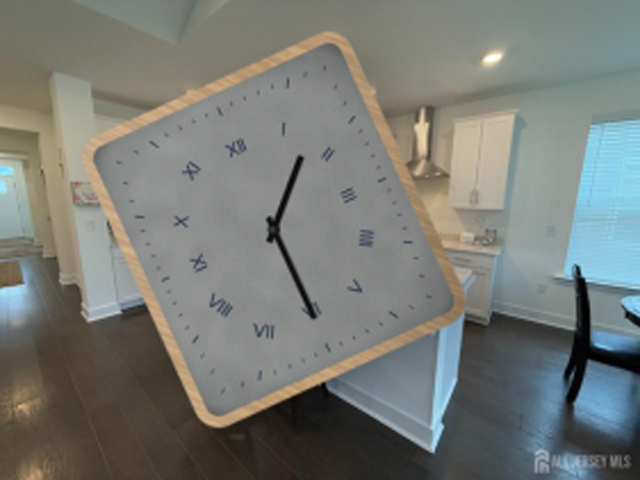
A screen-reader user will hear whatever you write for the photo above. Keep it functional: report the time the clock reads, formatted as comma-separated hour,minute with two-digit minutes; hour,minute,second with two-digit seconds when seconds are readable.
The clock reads 1,30
